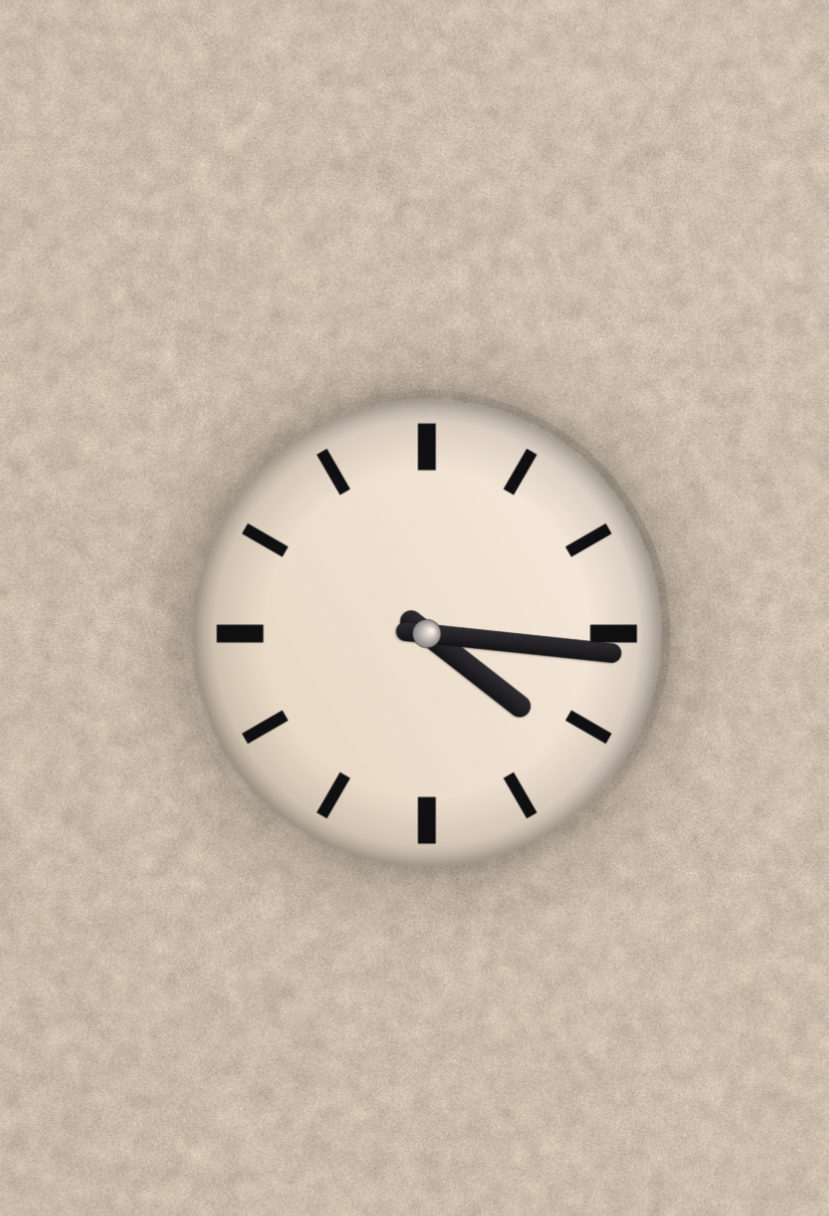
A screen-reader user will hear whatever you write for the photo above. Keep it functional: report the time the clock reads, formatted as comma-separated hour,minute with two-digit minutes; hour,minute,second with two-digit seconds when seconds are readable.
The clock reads 4,16
